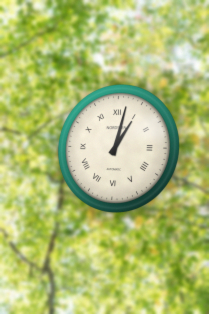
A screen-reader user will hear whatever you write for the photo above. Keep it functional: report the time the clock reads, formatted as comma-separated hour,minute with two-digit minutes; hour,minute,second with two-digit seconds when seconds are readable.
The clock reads 1,02
